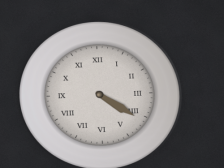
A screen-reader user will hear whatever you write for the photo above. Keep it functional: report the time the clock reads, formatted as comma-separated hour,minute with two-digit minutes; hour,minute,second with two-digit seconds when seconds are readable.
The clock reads 4,21
